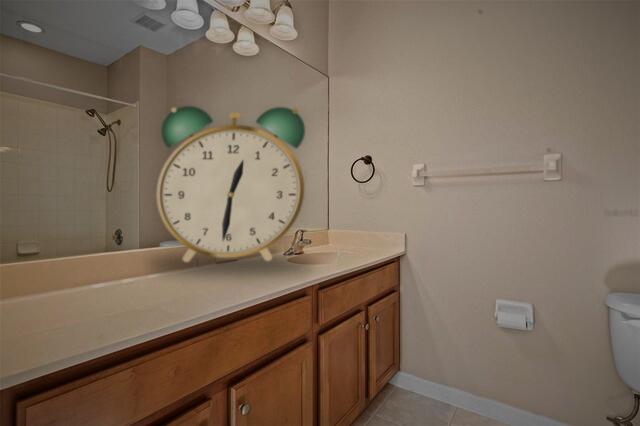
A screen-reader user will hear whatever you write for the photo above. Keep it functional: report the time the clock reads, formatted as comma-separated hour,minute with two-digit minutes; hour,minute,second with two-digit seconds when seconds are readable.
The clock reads 12,31
